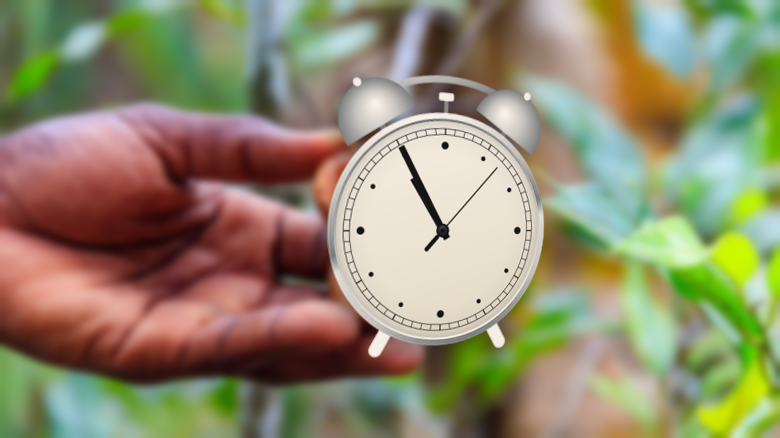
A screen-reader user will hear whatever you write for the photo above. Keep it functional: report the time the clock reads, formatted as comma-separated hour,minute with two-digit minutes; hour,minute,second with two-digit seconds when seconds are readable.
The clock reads 10,55,07
